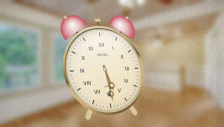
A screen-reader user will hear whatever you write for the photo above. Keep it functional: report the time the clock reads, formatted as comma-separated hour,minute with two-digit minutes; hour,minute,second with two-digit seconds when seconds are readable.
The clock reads 5,29
